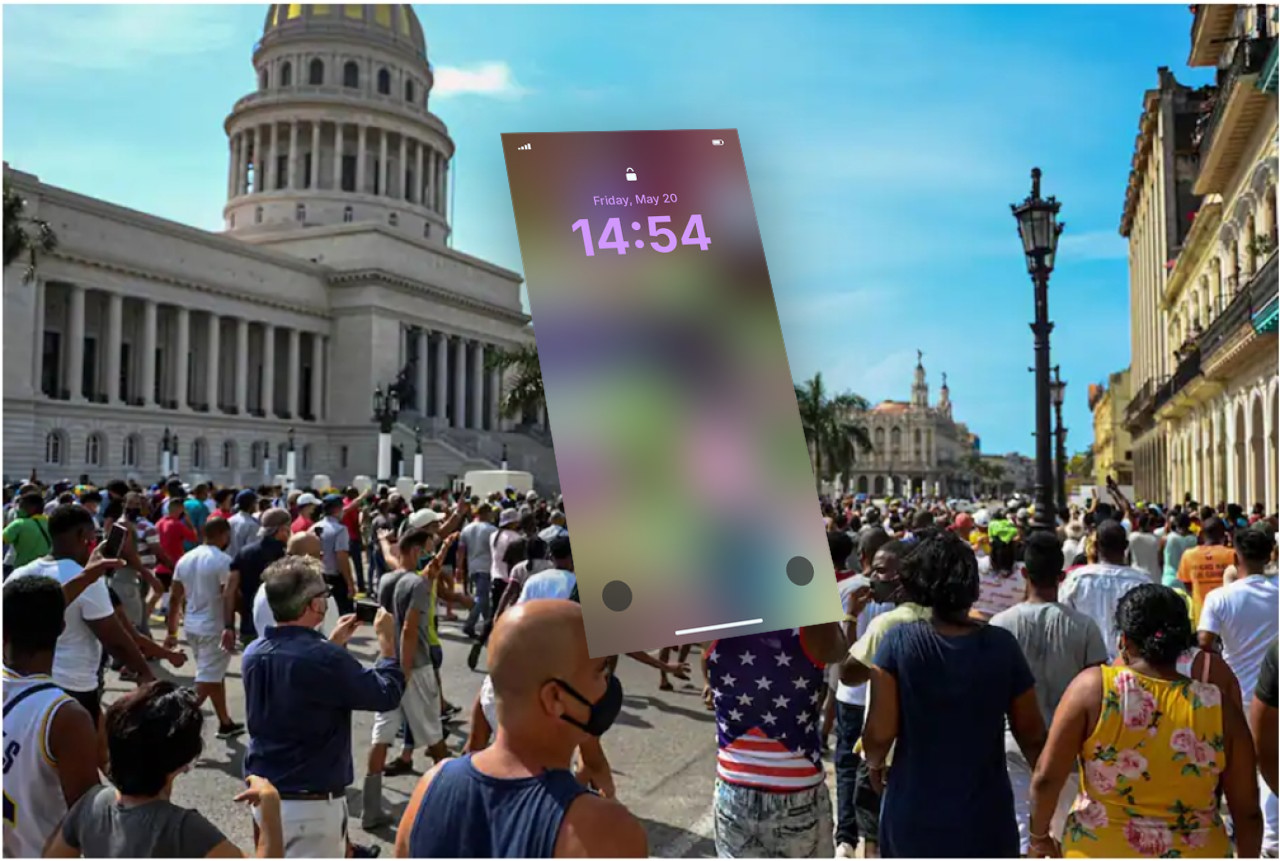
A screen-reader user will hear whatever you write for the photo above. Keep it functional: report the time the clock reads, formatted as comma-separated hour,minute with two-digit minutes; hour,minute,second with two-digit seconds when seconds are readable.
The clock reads 14,54
